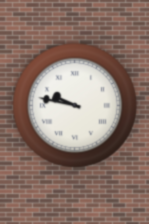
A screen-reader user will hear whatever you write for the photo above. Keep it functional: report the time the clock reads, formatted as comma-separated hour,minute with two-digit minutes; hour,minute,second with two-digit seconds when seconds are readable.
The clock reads 9,47
